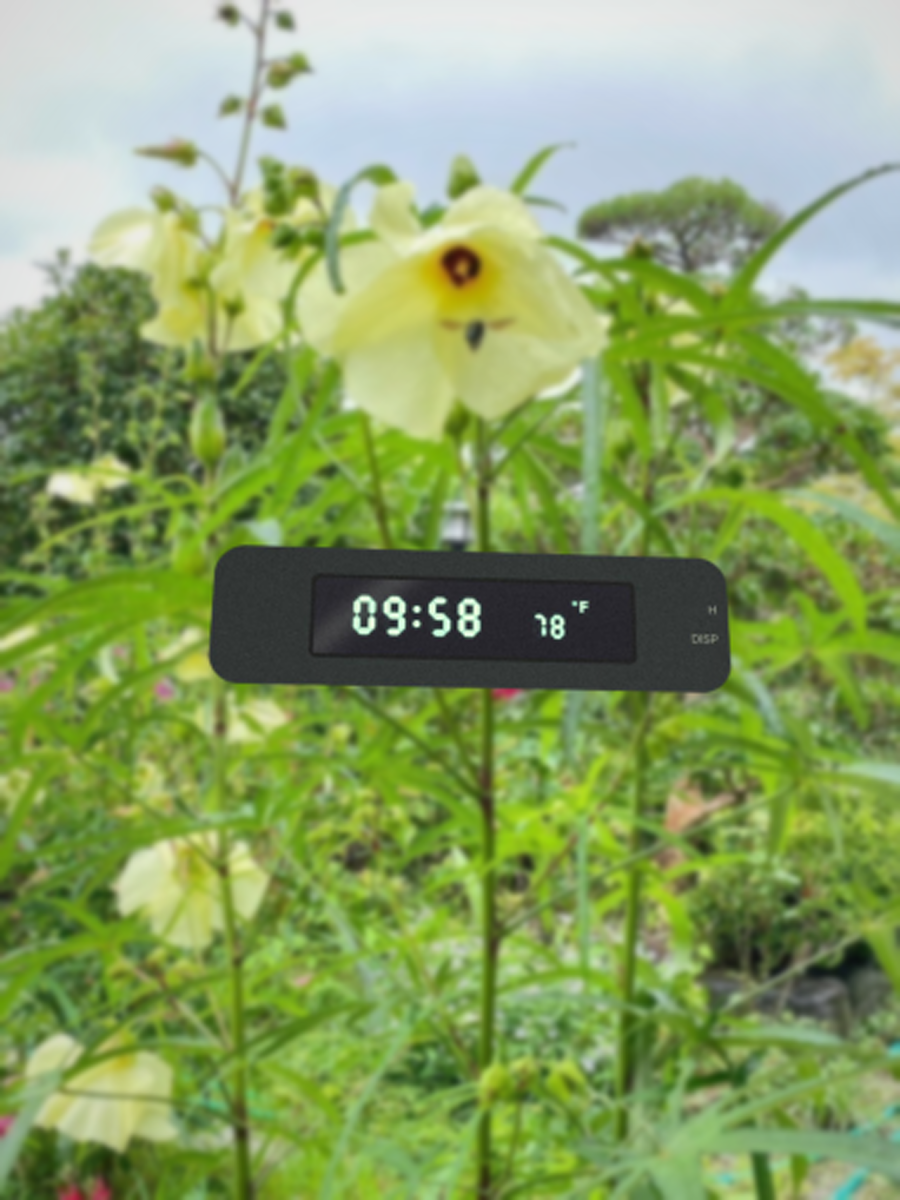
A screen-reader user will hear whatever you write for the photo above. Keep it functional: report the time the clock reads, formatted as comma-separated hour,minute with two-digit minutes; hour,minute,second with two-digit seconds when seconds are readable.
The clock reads 9,58
